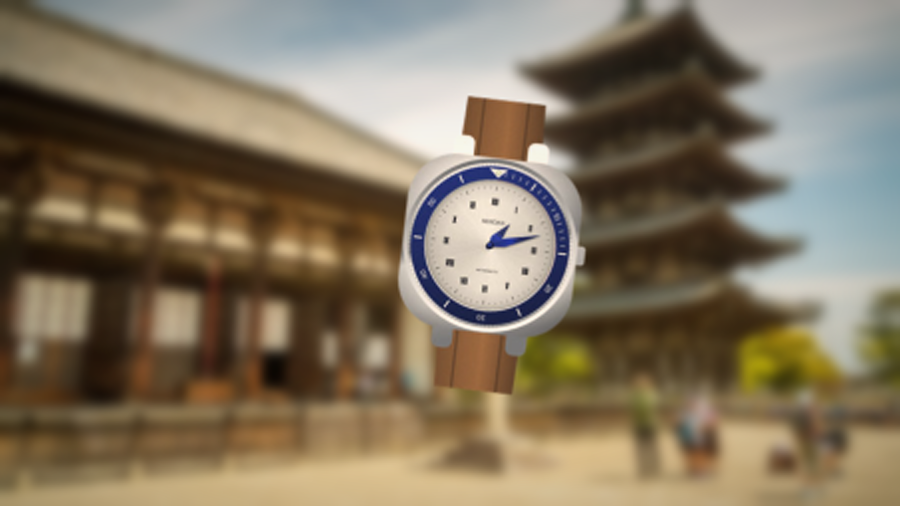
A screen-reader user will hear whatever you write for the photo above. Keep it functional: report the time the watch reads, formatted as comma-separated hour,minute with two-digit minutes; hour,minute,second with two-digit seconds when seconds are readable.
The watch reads 1,12
